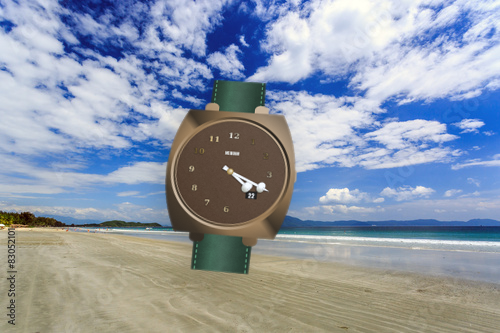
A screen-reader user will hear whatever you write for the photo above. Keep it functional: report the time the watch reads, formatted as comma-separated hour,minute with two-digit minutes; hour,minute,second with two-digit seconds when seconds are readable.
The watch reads 4,19
